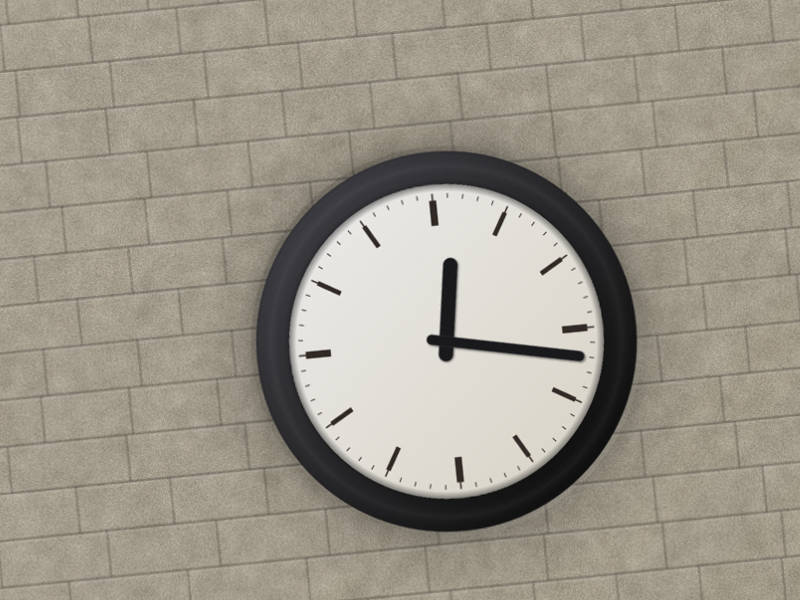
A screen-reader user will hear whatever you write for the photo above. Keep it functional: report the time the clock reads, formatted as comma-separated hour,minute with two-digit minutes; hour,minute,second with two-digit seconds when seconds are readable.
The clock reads 12,17
